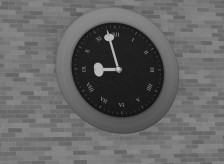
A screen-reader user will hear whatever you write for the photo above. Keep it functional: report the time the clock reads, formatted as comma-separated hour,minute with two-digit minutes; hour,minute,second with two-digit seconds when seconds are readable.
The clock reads 8,58
